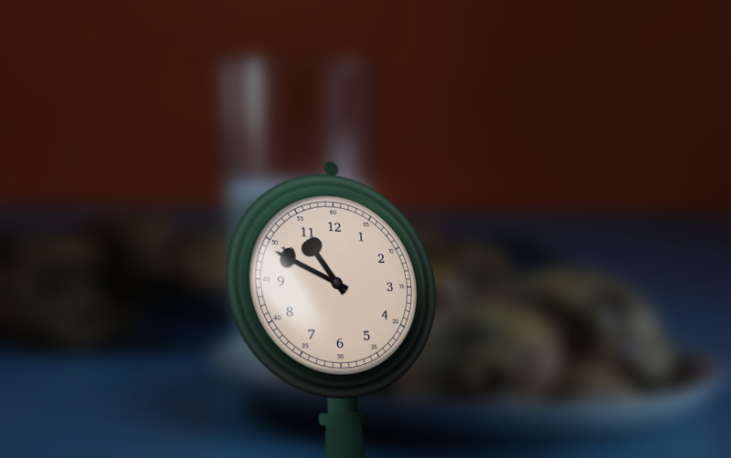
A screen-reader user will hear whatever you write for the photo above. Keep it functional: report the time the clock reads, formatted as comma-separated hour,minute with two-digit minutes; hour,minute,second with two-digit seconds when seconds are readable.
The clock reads 10,49
